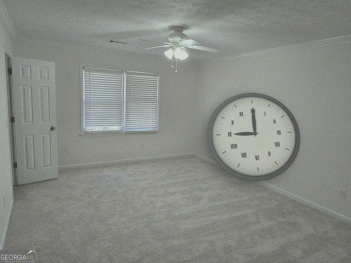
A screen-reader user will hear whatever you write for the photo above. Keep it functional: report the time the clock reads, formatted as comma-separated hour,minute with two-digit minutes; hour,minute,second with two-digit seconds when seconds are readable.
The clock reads 9,00
